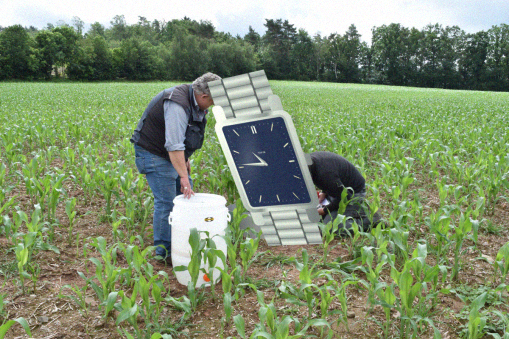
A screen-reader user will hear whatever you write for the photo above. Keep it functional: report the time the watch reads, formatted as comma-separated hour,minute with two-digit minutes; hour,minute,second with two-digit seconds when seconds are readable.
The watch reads 10,46
